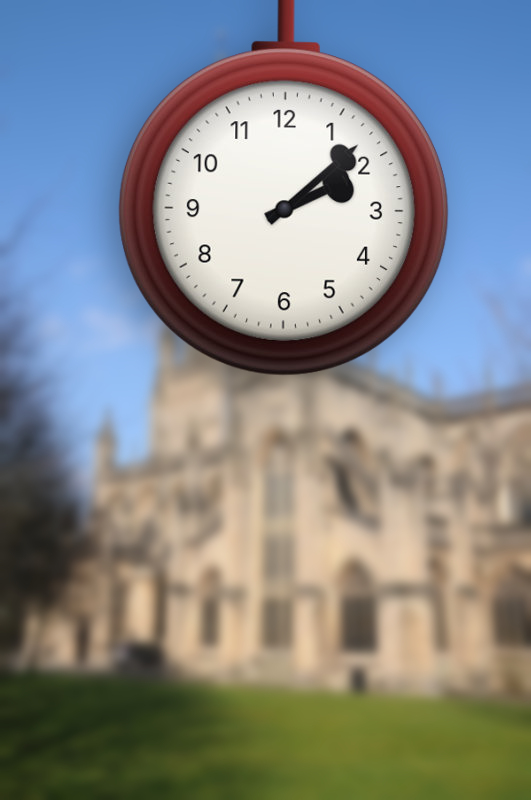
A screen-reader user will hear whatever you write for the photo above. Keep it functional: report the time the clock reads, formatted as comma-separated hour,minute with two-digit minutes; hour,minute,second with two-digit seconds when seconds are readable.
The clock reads 2,08
